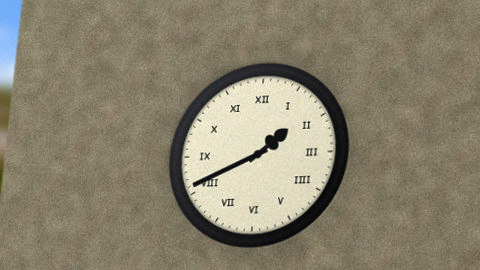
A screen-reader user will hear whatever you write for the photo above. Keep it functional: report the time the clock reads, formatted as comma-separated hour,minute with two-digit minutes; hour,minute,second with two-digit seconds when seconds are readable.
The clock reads 1,41
